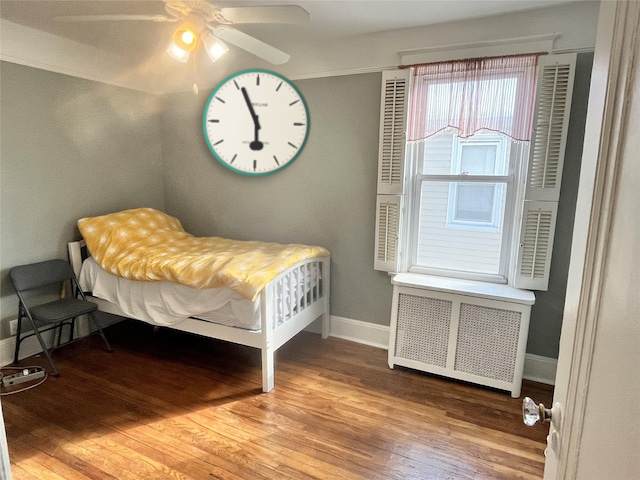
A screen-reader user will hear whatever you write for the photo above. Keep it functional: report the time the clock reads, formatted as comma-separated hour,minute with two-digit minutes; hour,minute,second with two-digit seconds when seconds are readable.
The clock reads 5,56
